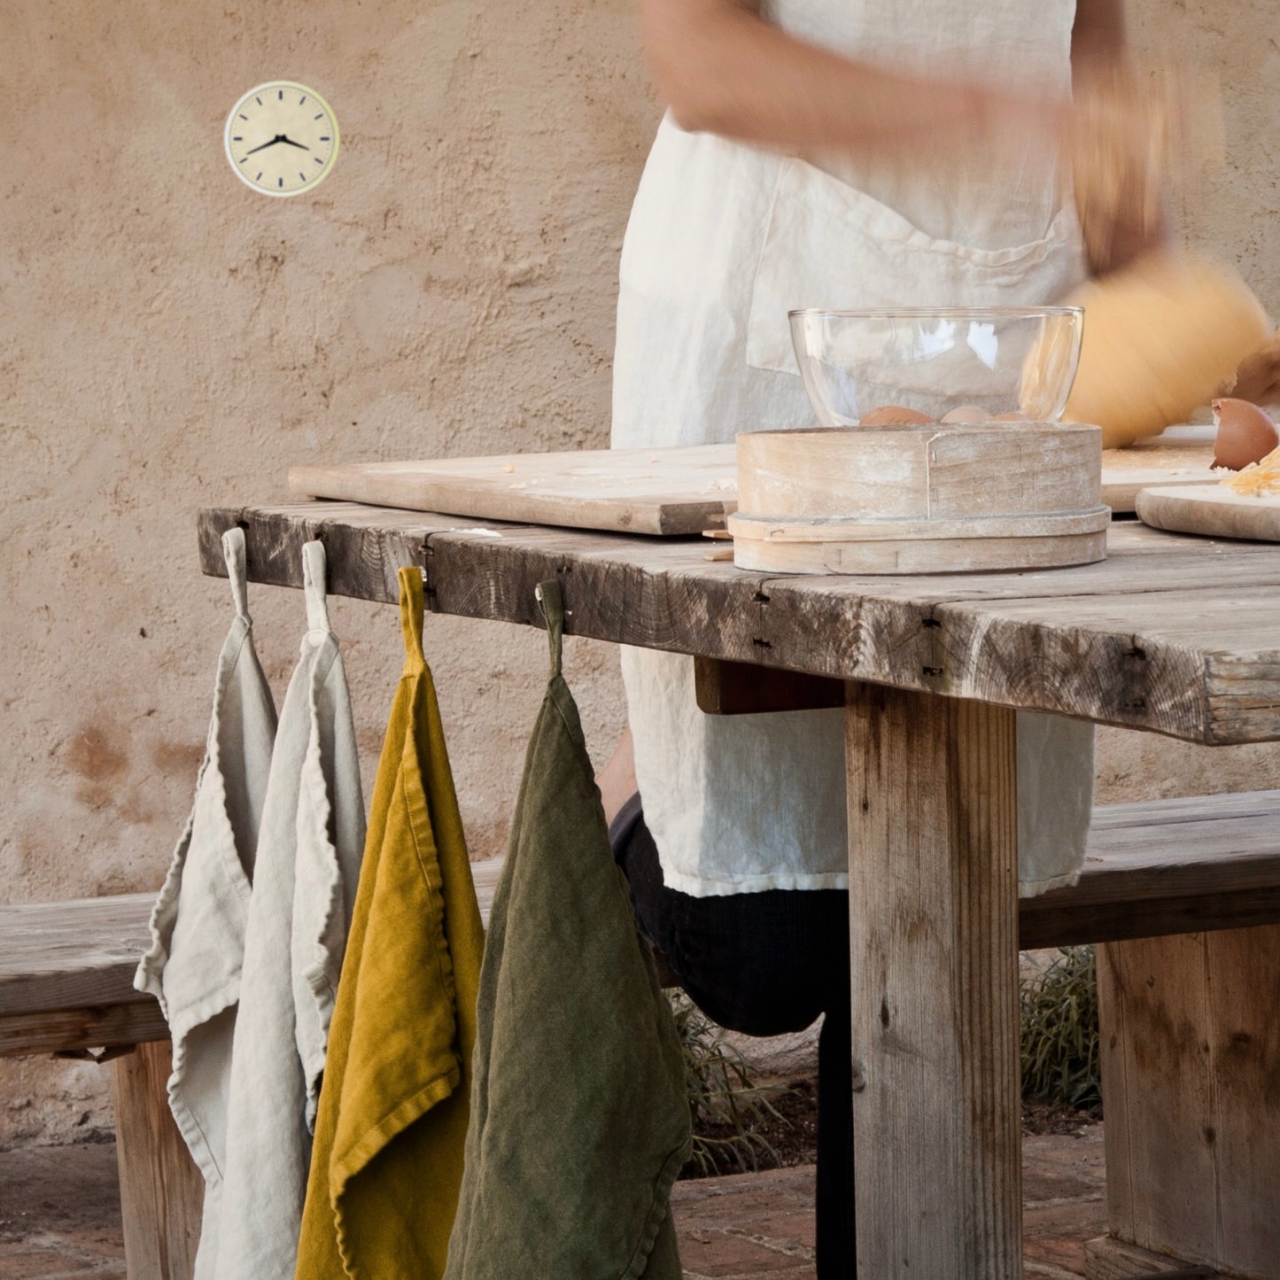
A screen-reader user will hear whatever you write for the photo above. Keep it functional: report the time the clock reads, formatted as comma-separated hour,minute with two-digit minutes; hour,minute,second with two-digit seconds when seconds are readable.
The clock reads 3,41
